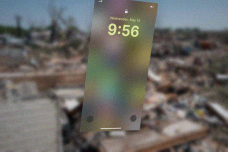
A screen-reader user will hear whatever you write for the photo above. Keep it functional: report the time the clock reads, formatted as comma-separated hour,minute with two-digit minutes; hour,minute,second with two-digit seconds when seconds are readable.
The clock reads 9,56
